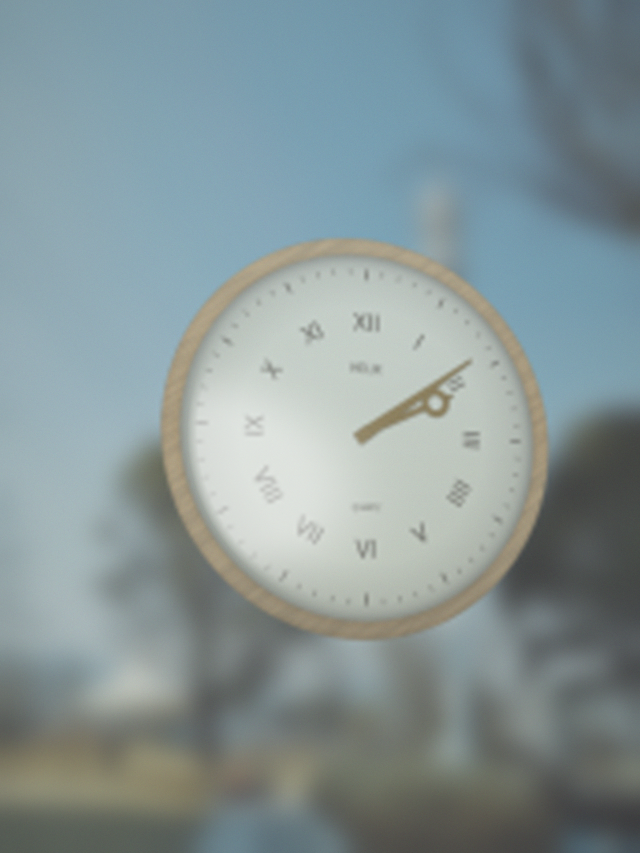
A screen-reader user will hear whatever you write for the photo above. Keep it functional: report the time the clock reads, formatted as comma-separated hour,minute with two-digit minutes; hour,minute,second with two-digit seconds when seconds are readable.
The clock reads 2,09
